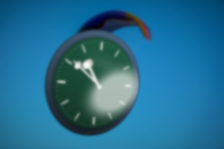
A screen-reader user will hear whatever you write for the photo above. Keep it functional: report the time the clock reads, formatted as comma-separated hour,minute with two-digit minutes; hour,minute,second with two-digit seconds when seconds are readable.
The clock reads 10,51
